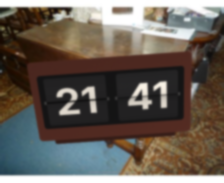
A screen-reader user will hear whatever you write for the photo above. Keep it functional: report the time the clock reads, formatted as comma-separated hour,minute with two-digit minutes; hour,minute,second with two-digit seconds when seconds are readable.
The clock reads 21,41
